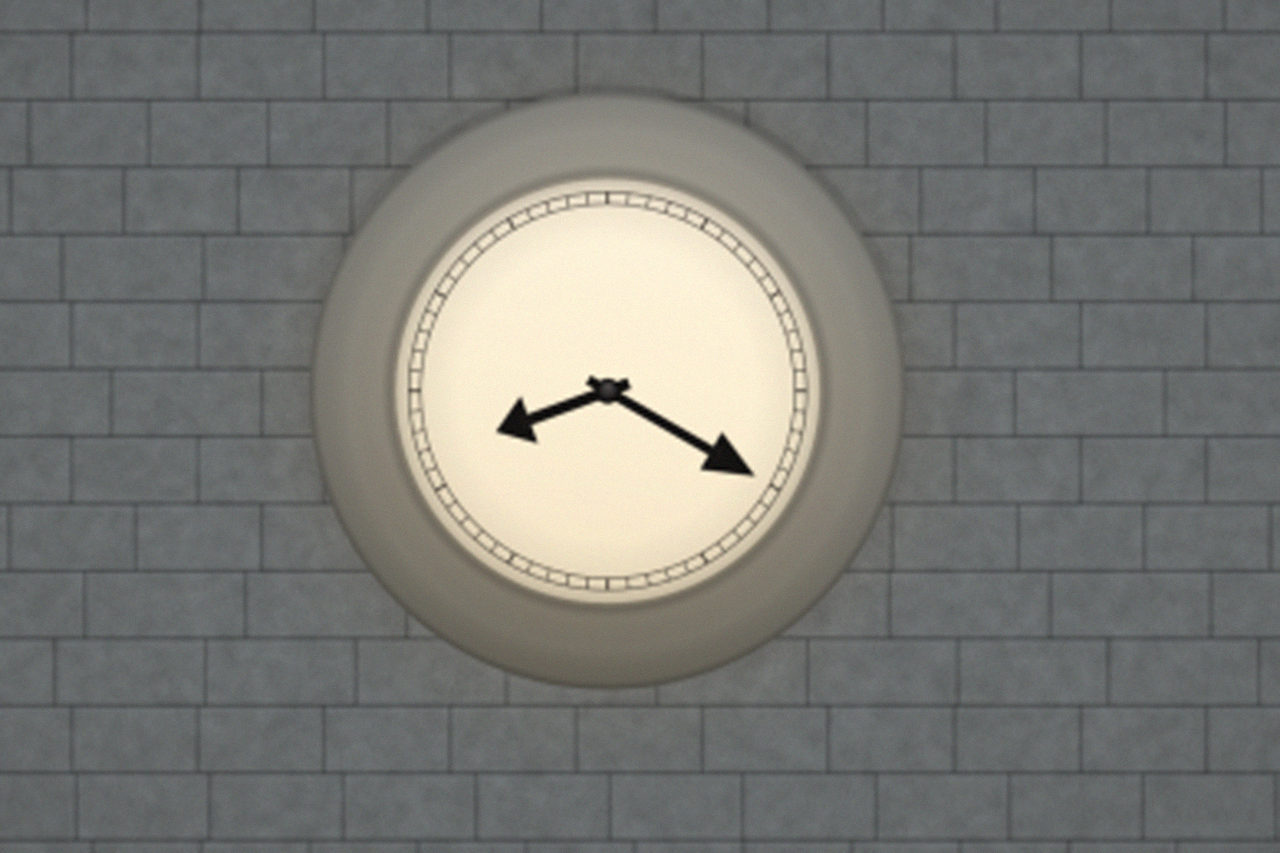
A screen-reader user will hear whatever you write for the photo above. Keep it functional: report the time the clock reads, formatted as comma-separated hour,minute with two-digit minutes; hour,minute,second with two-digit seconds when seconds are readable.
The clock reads 8,20
